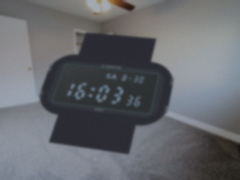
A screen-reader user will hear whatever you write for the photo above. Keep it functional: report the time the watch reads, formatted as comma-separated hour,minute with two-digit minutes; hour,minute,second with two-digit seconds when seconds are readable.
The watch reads 16,03
